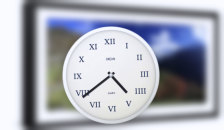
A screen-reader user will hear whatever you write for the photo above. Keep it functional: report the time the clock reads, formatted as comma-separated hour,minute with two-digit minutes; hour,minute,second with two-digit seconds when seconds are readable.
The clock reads 4,39
